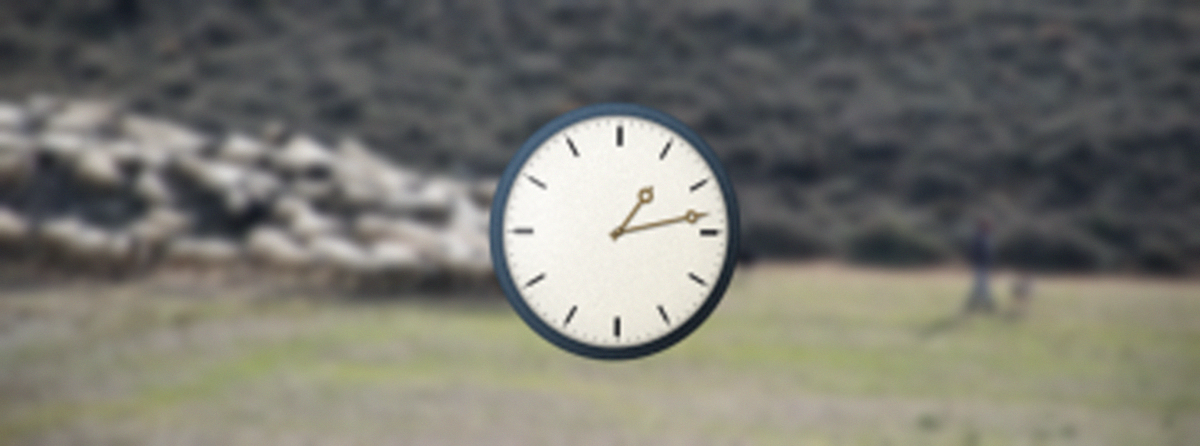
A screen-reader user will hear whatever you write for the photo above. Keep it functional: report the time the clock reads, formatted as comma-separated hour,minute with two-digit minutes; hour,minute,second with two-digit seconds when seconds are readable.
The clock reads 1,13
